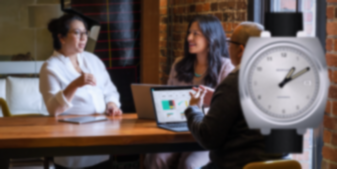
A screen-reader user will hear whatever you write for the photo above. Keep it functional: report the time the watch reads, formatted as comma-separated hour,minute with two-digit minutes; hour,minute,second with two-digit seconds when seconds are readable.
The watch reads 1,10
